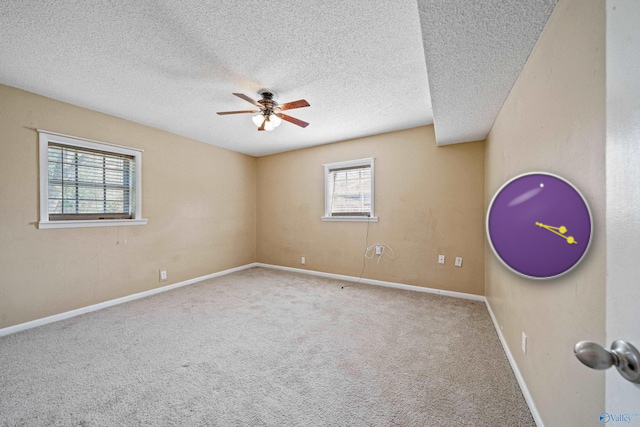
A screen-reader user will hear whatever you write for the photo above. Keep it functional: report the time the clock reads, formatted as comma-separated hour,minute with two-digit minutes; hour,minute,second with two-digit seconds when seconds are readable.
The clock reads 3,19
